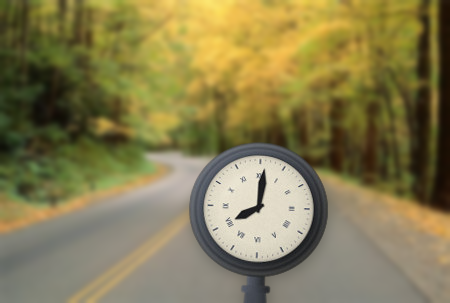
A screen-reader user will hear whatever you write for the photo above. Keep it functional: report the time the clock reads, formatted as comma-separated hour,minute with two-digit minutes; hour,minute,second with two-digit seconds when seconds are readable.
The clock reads 8,01
